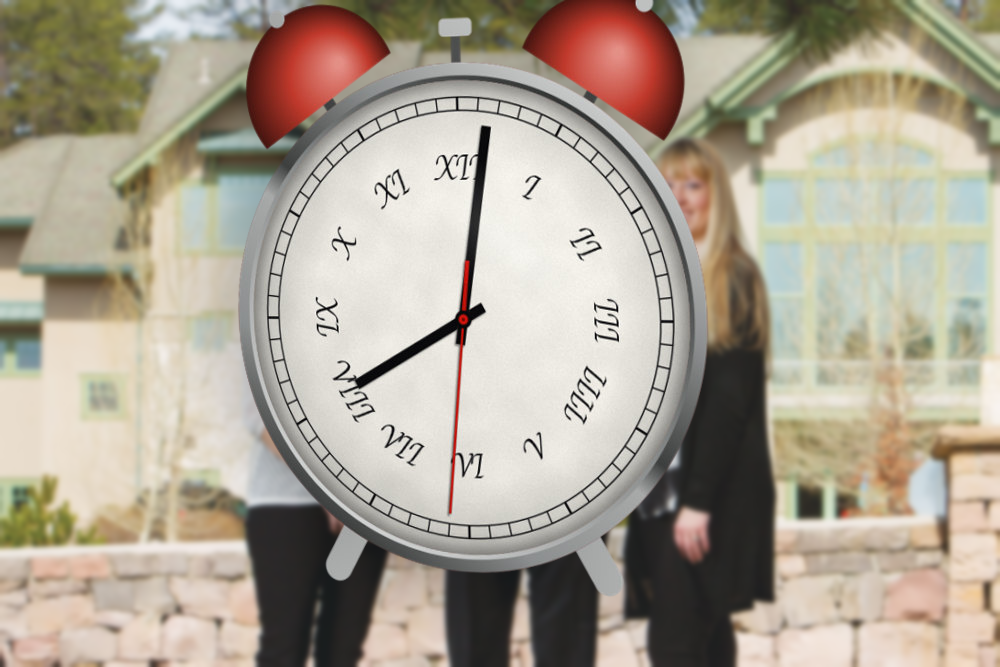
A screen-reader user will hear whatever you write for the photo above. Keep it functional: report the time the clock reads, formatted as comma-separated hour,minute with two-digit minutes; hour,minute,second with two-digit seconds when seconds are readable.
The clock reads 8,01,31
